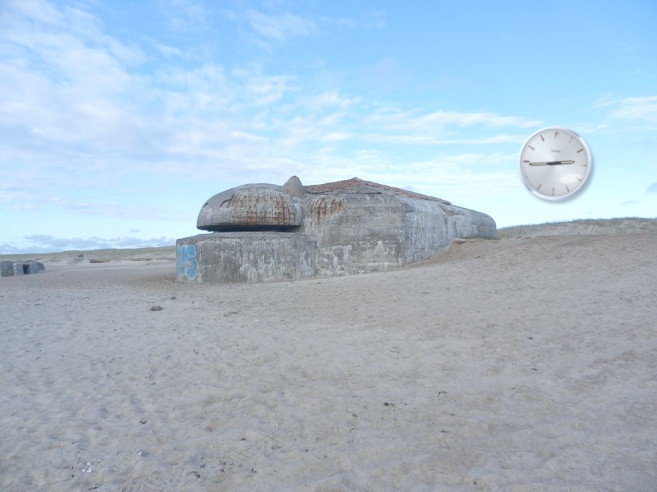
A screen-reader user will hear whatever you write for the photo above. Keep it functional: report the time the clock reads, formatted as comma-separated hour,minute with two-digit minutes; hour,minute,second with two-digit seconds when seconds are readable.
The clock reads 2,44
